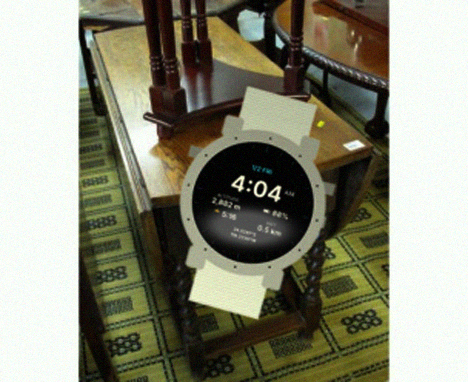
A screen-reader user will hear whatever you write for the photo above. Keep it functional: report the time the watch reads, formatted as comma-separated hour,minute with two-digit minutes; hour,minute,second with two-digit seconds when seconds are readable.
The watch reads 4,04
